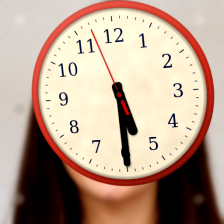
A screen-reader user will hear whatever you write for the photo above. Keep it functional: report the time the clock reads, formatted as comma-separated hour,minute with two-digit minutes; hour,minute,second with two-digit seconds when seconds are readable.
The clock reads 5,29,57
